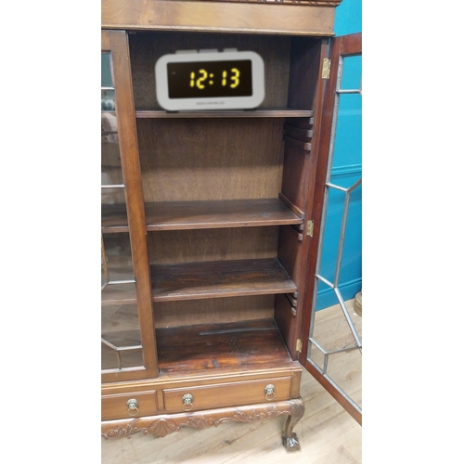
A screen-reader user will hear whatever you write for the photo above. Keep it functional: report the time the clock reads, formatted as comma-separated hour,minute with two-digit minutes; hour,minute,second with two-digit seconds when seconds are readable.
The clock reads 12,13
